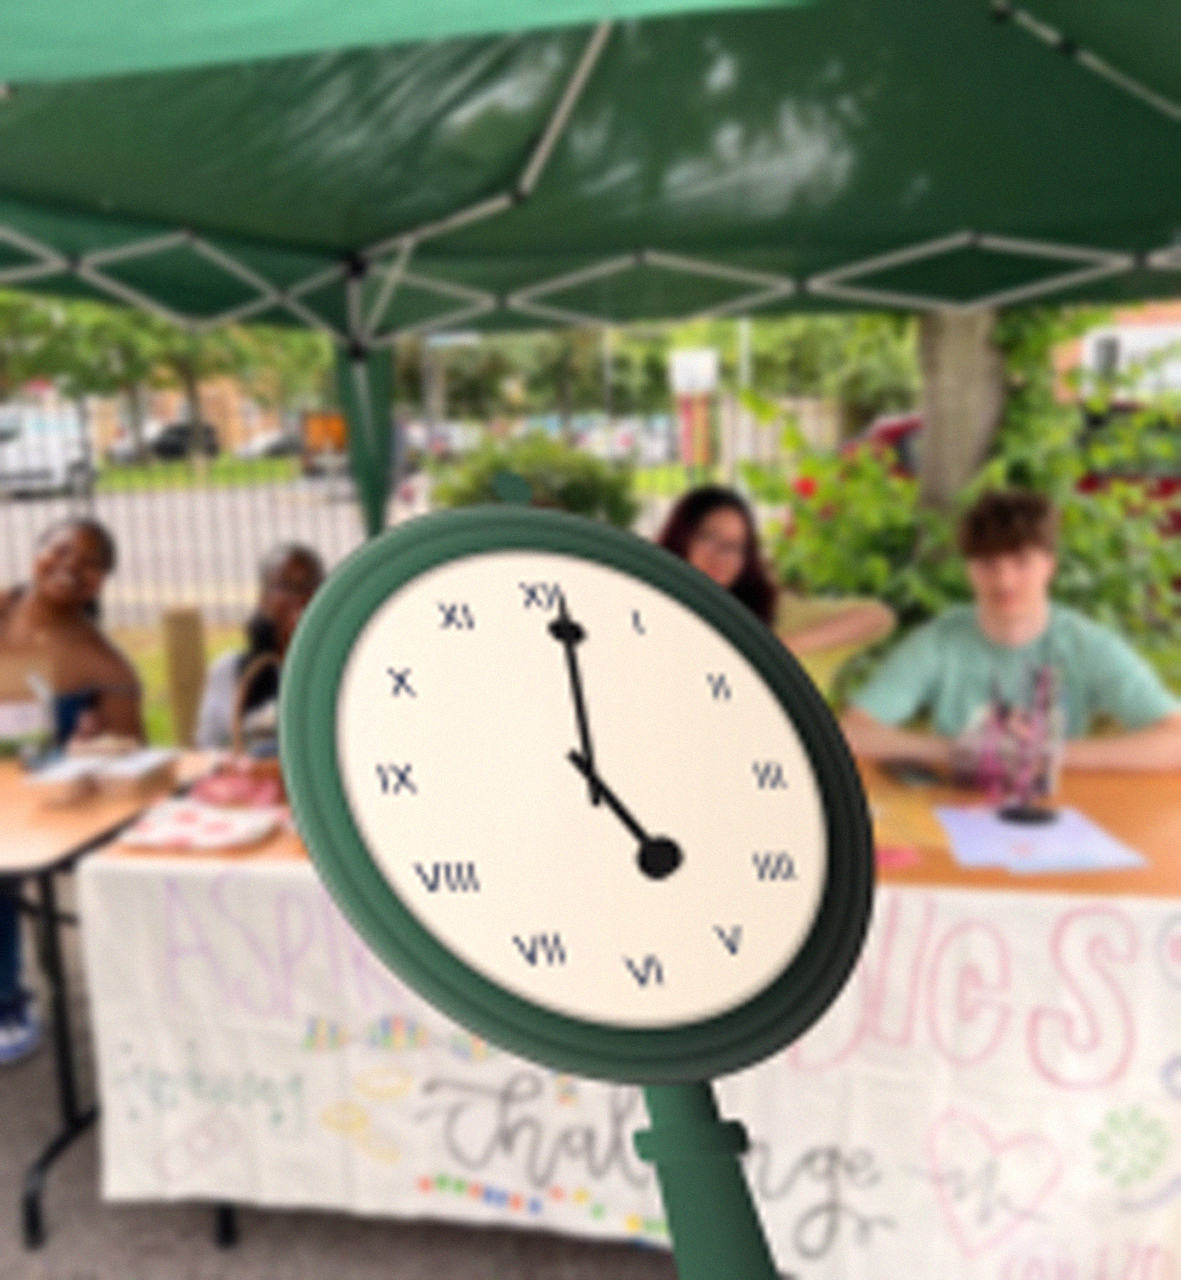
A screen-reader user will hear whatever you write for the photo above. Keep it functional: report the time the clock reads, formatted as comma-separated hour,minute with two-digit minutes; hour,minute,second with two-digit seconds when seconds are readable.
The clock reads 5,01
